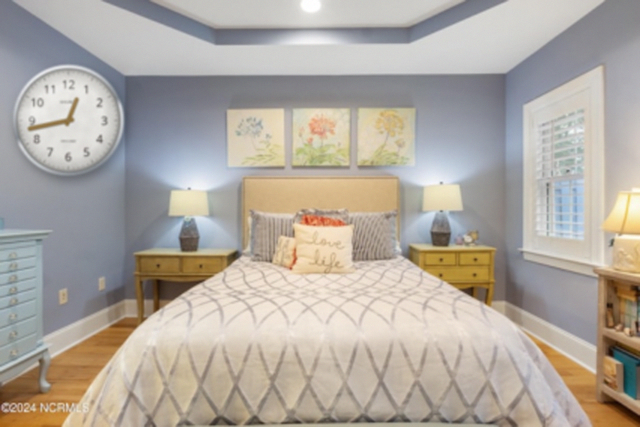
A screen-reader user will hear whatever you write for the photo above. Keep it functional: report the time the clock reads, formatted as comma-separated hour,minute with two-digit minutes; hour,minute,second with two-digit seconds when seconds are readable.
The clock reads 12,43
